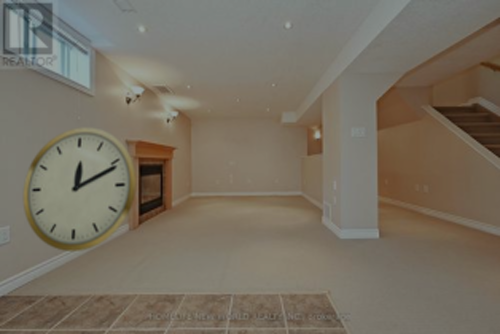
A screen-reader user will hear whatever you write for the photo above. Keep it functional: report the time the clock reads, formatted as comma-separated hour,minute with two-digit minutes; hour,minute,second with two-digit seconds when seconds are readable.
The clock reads 12,11
